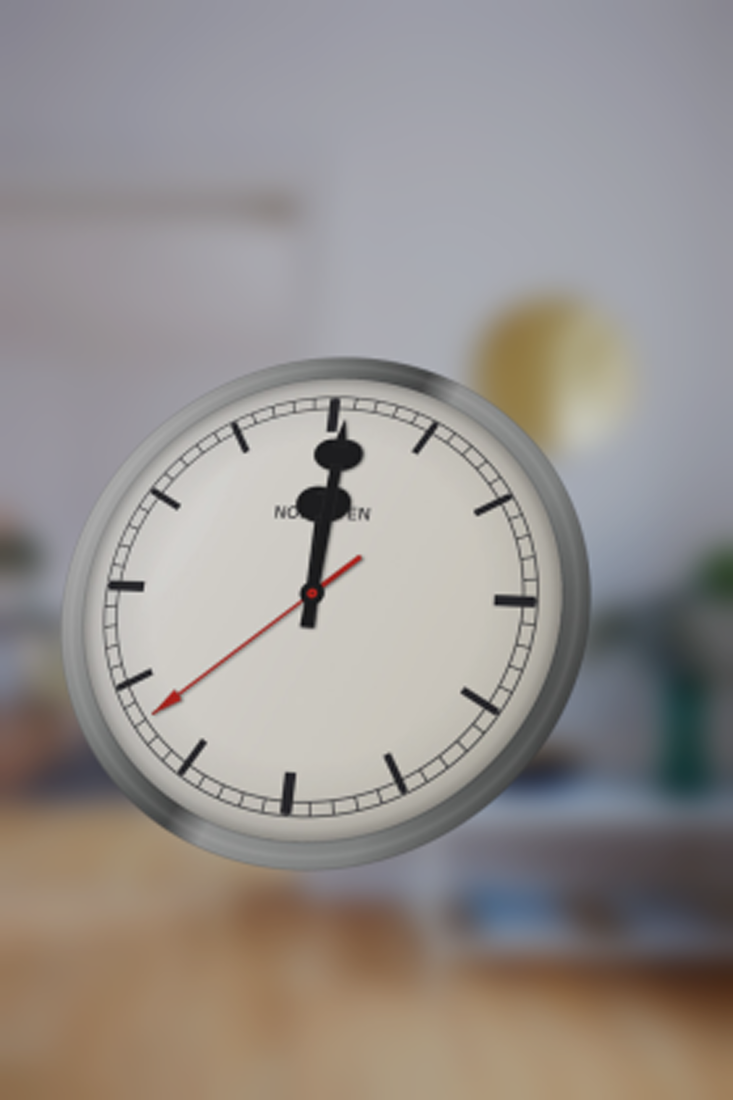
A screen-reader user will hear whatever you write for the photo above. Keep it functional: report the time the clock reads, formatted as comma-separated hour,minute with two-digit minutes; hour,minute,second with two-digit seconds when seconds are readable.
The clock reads 12,00,38
